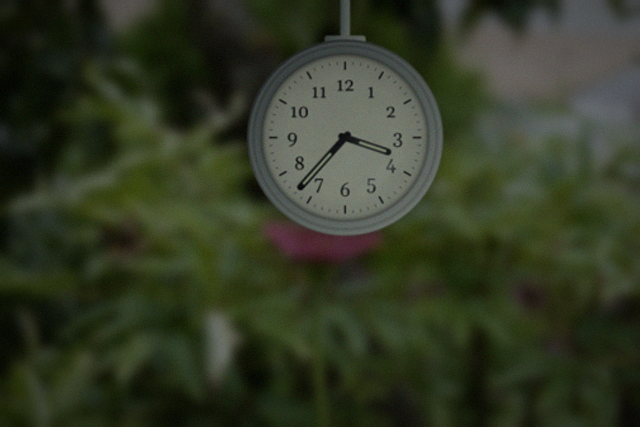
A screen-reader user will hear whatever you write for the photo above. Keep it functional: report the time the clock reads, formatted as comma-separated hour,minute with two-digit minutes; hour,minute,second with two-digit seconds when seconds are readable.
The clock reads 3,37
